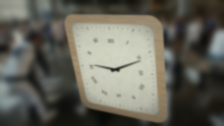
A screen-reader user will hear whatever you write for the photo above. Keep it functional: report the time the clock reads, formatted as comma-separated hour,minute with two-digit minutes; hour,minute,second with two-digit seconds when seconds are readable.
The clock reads 9,11
